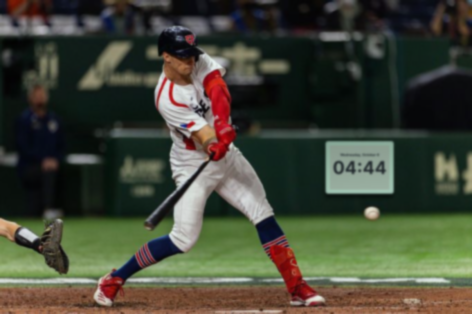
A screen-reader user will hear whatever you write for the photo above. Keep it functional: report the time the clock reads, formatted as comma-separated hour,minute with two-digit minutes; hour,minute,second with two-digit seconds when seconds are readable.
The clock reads 4,44
